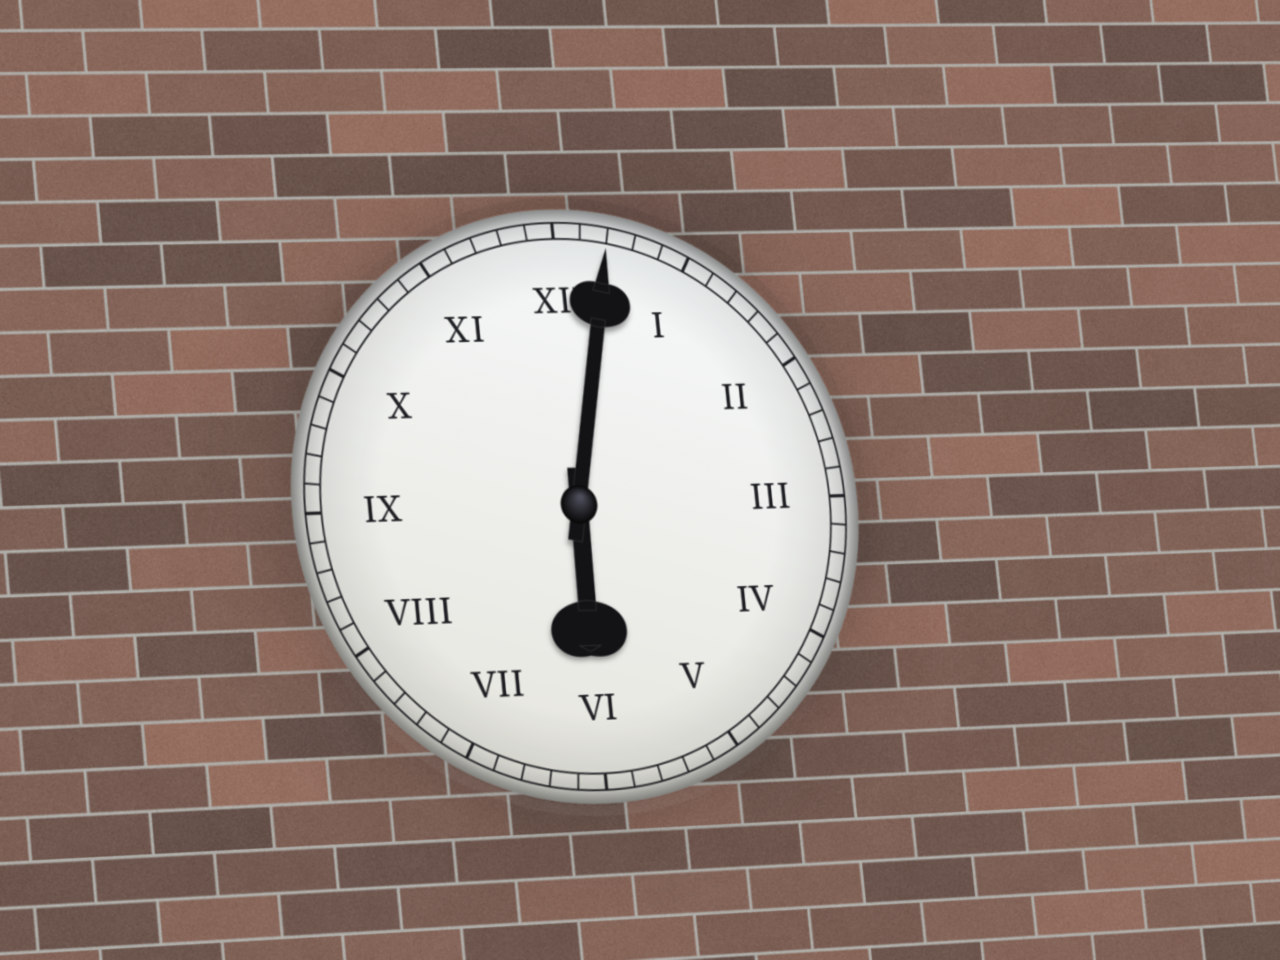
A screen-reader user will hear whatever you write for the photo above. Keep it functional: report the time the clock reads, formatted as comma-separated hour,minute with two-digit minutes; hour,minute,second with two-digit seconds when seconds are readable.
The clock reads 6,02
